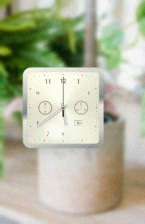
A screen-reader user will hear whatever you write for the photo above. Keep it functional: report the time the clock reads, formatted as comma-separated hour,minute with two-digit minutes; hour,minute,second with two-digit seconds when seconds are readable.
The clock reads 5,39
